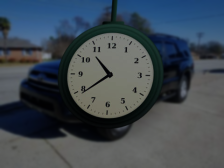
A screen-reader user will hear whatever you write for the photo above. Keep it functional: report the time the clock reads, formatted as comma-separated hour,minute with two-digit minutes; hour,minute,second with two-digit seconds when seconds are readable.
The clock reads 10,39
